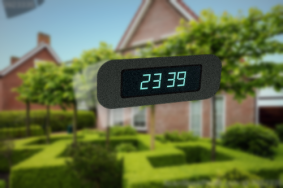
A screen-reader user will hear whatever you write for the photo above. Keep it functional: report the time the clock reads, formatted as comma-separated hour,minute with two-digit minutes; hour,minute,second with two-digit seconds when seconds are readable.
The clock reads 23,39
